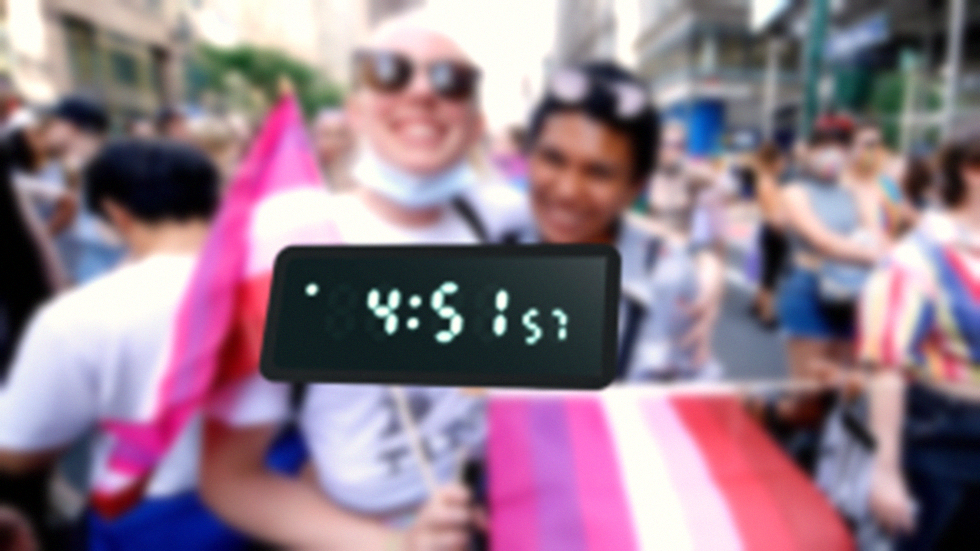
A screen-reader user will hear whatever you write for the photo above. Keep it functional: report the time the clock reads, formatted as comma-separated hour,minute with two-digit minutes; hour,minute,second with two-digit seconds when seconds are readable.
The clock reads 4,51,57
